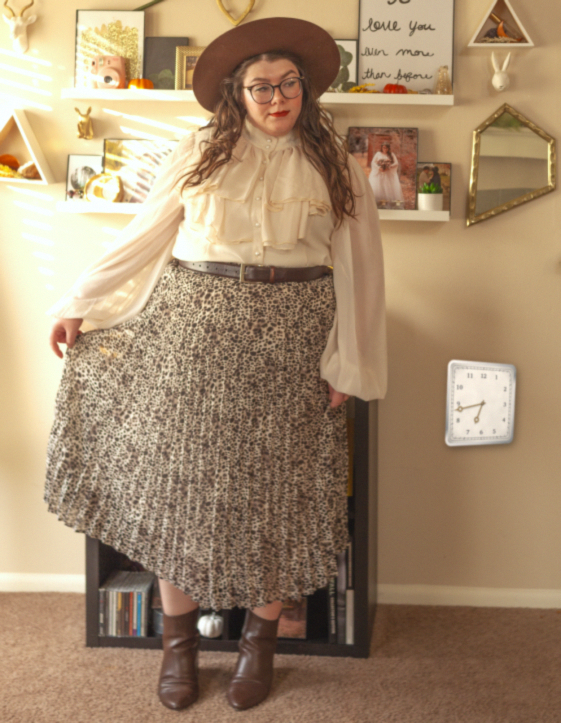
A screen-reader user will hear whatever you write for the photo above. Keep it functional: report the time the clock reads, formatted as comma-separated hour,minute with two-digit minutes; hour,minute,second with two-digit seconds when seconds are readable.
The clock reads 6,43
